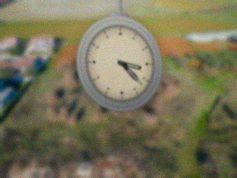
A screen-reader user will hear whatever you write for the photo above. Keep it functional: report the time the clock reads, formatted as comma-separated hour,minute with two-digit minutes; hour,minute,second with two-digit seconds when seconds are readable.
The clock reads 3,22
